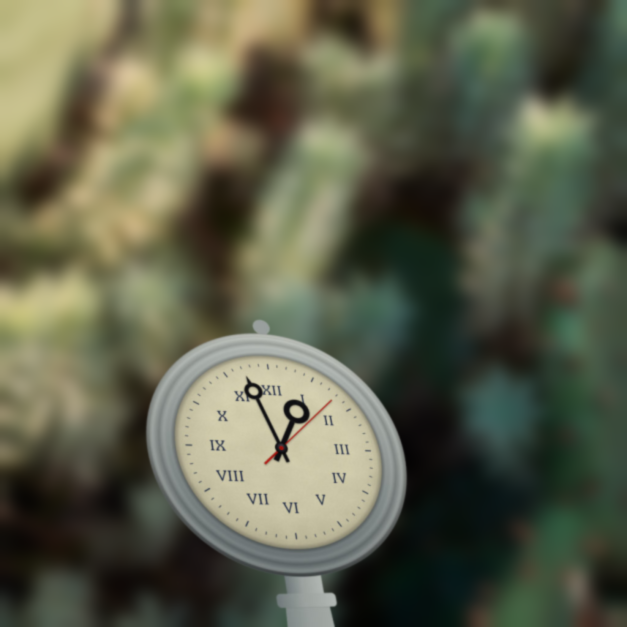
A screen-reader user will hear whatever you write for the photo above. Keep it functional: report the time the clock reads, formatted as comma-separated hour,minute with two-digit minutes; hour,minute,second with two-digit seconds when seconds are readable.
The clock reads 12,57,08
